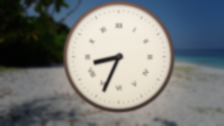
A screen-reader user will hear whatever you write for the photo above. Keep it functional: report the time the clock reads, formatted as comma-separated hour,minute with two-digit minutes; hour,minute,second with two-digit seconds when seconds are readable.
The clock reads 8,34
